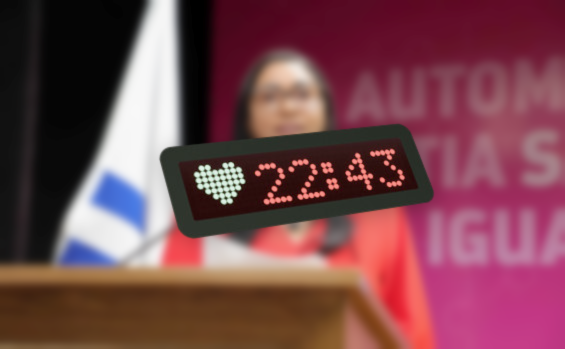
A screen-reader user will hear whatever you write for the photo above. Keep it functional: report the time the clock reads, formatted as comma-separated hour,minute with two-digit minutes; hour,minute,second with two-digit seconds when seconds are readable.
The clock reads 22,43
